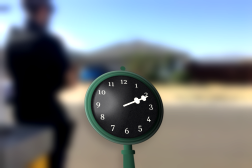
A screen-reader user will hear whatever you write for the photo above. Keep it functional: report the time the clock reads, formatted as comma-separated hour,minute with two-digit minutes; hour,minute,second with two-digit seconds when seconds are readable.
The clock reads 2,11
